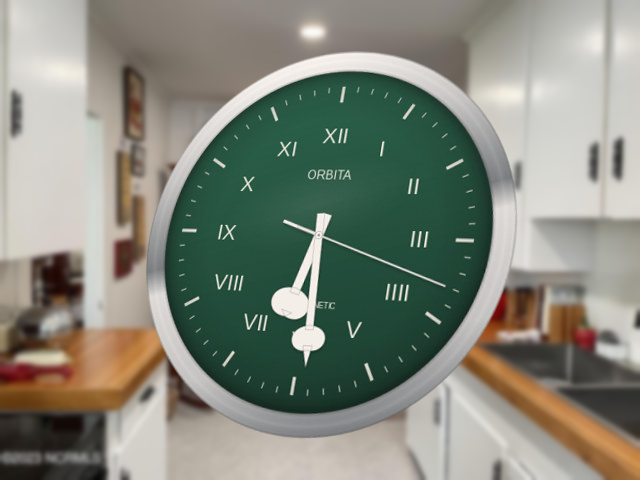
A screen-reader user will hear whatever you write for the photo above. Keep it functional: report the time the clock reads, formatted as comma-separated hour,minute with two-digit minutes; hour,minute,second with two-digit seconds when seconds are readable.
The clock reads 6,29,18
